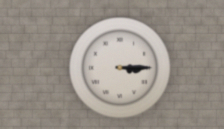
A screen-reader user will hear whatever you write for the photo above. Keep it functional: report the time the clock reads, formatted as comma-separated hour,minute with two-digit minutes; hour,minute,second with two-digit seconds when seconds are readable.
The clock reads 3,15
